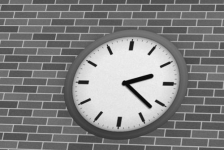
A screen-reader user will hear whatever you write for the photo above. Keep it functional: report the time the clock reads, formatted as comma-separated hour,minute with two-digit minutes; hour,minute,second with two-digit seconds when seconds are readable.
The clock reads 2,22
